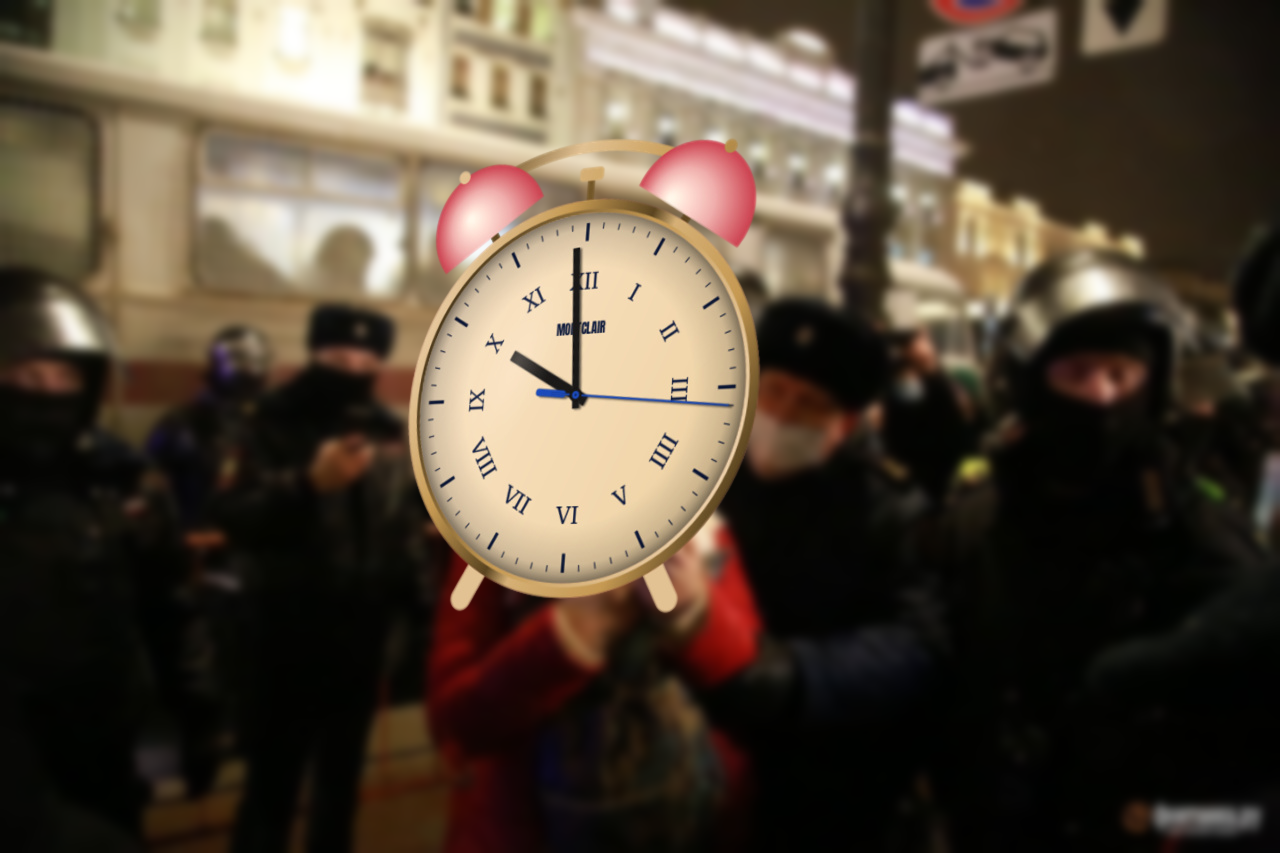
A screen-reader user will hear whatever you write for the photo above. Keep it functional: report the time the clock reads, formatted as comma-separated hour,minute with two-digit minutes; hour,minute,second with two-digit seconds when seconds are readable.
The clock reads 9,59,16
